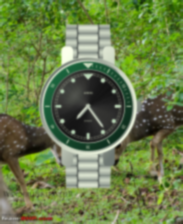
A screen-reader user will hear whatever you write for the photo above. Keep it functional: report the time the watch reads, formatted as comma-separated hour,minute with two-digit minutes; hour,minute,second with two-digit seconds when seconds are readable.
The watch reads 7,24
